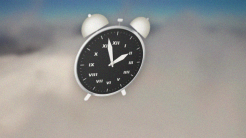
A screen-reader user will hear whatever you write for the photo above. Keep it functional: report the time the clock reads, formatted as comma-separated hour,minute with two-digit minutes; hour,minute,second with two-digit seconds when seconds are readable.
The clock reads 1,57
